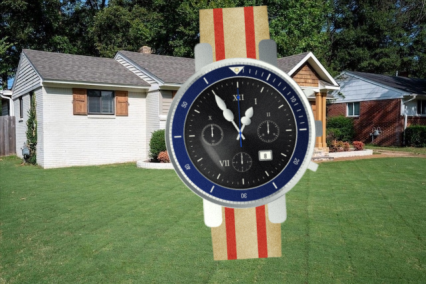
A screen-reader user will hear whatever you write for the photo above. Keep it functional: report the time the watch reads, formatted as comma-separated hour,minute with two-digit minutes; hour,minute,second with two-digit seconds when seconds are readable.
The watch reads 12,55
